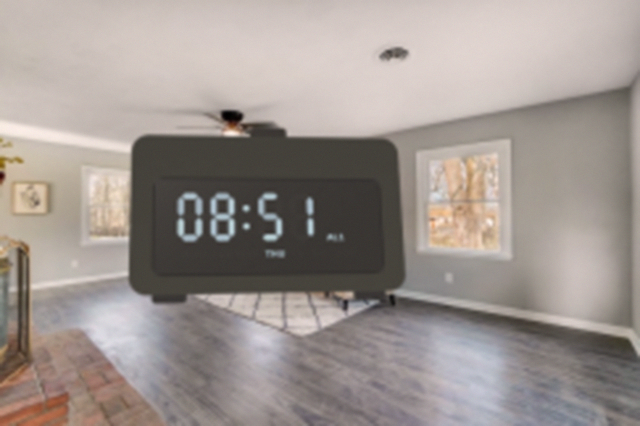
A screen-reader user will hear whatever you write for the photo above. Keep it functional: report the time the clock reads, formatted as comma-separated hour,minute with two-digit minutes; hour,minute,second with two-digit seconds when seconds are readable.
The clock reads 8,51
